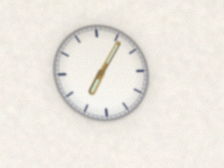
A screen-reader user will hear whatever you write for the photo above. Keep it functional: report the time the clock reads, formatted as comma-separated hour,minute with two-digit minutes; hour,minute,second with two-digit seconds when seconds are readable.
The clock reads 7,06
